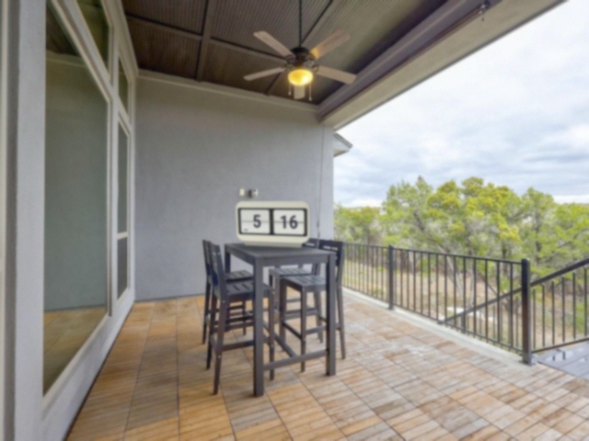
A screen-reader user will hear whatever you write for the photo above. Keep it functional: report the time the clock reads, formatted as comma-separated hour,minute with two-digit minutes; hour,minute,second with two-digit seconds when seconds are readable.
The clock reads 5,16
